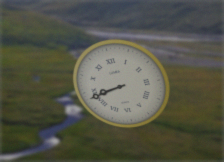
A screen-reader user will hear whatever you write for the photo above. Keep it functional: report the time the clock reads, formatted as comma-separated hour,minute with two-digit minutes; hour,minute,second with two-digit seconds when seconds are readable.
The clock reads 8,43
